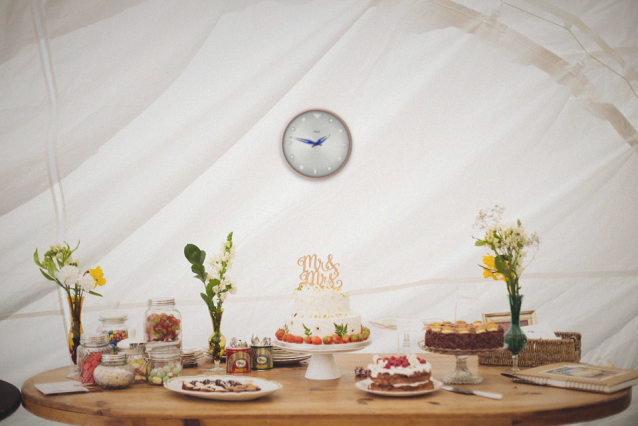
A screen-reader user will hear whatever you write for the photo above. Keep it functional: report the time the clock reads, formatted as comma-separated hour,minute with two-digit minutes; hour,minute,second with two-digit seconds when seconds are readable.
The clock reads 1,47
